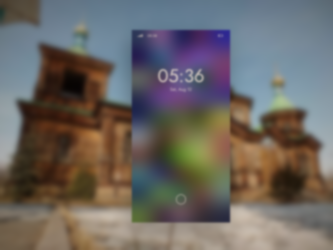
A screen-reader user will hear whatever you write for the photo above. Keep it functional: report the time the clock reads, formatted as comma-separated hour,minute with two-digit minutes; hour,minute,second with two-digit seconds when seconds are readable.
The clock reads 5,36
